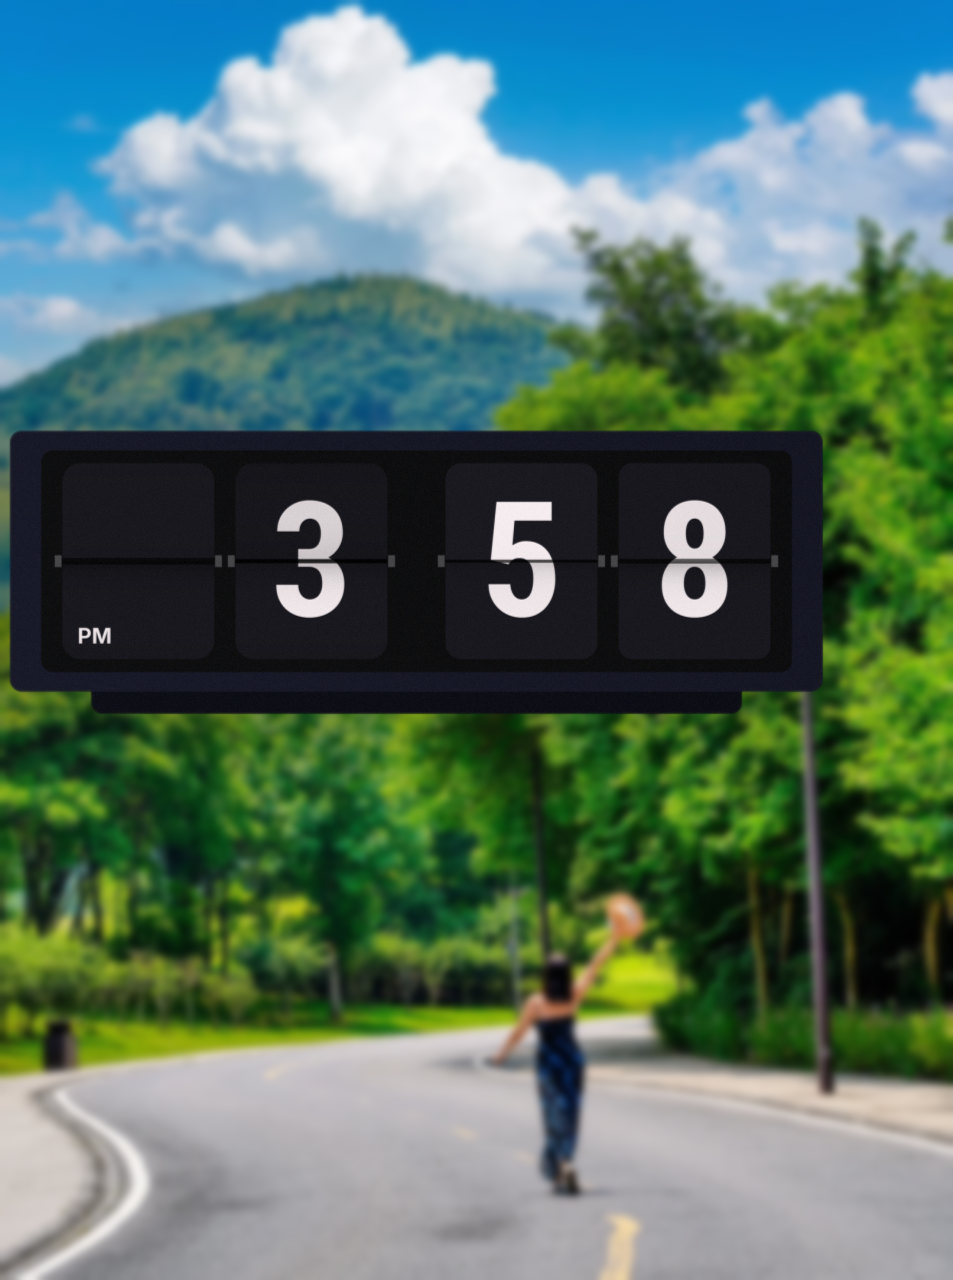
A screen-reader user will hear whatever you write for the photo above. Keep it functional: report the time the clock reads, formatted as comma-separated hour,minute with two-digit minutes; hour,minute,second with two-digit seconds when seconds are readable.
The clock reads 3,58
